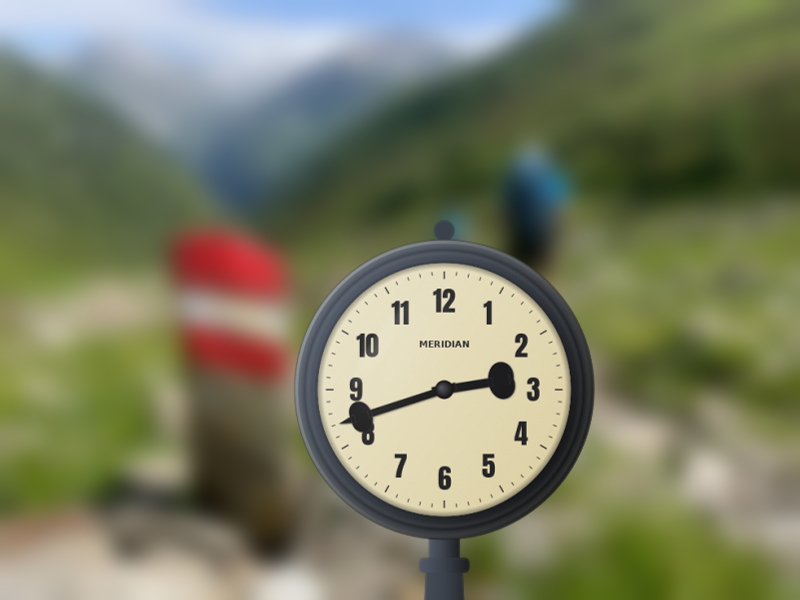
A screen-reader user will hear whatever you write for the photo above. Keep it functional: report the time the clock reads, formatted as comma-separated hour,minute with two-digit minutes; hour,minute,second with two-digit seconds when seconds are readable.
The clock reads 2,42
